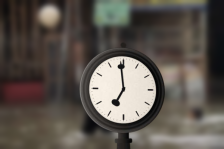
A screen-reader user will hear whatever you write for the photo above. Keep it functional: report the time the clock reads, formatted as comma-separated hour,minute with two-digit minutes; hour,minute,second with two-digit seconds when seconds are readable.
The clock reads 6,59
